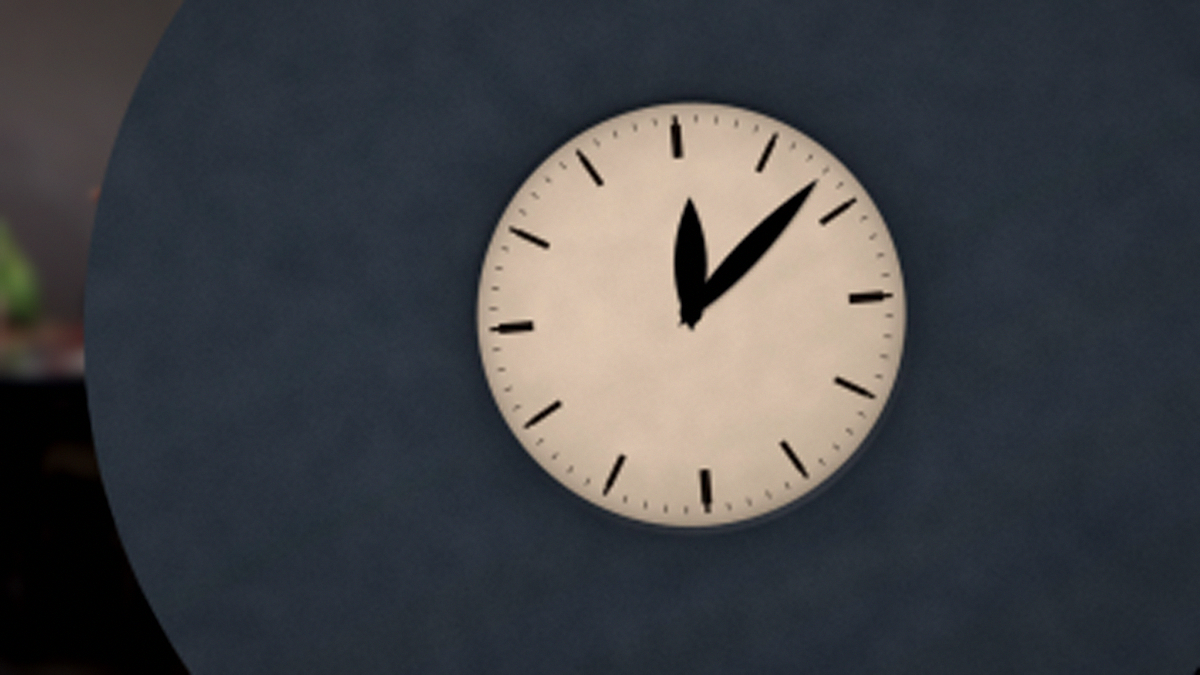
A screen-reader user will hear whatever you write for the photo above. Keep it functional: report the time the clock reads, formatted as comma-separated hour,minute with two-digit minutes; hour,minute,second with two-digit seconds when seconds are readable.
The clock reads 12,08
